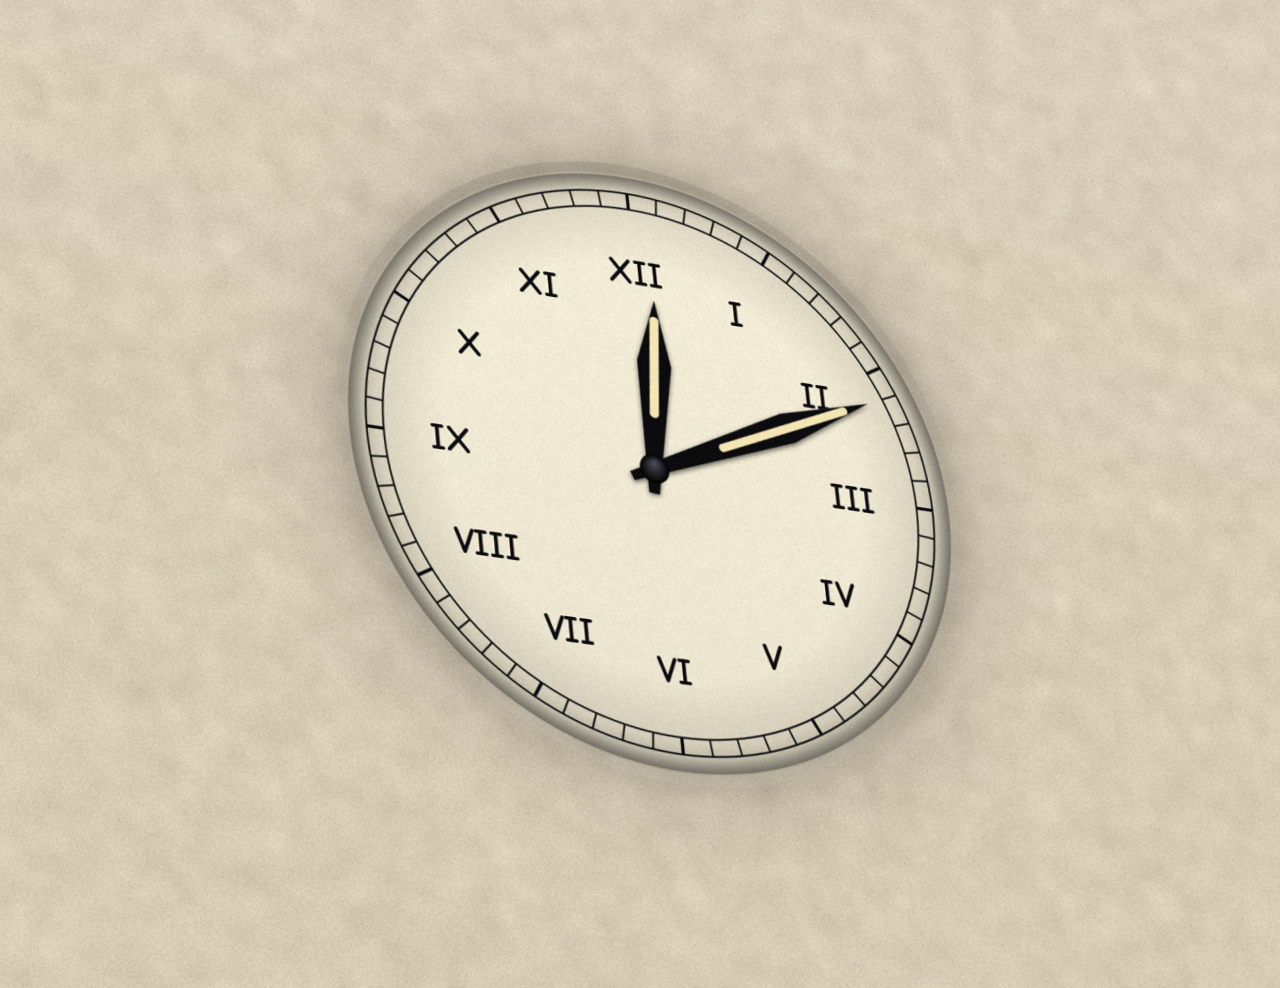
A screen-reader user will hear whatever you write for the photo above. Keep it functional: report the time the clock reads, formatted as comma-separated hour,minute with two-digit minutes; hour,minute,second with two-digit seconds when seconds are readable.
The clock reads 12,11
